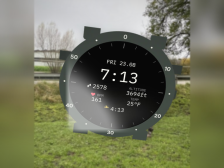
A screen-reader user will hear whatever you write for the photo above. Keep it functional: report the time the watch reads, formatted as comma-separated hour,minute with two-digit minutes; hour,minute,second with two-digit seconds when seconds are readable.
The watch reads 7,13
